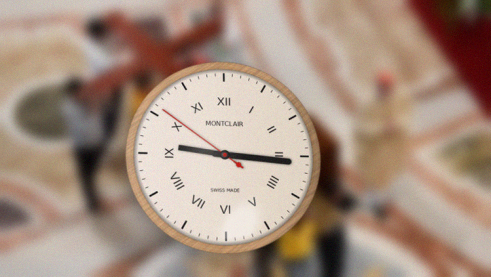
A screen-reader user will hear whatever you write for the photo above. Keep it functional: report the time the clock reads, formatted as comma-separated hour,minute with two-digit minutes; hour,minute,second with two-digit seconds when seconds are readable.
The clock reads 9,15,51
